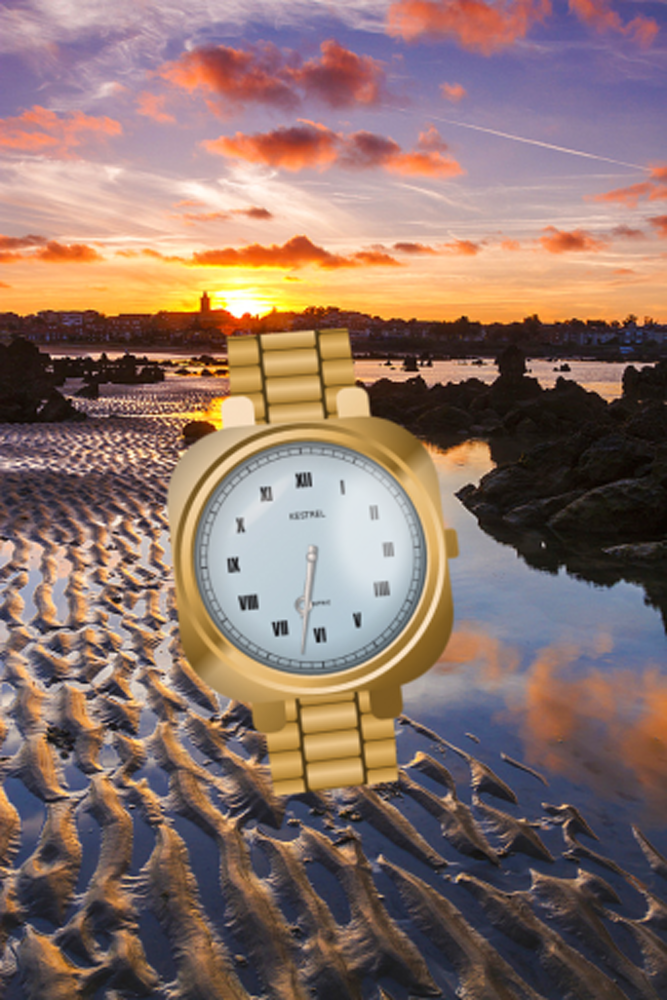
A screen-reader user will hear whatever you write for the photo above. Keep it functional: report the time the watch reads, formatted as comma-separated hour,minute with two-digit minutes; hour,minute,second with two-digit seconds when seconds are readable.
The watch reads 6,32
